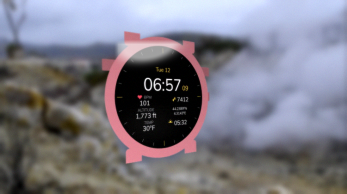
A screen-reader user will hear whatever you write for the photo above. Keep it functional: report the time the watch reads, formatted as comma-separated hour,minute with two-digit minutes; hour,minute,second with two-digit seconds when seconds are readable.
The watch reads 6,57
